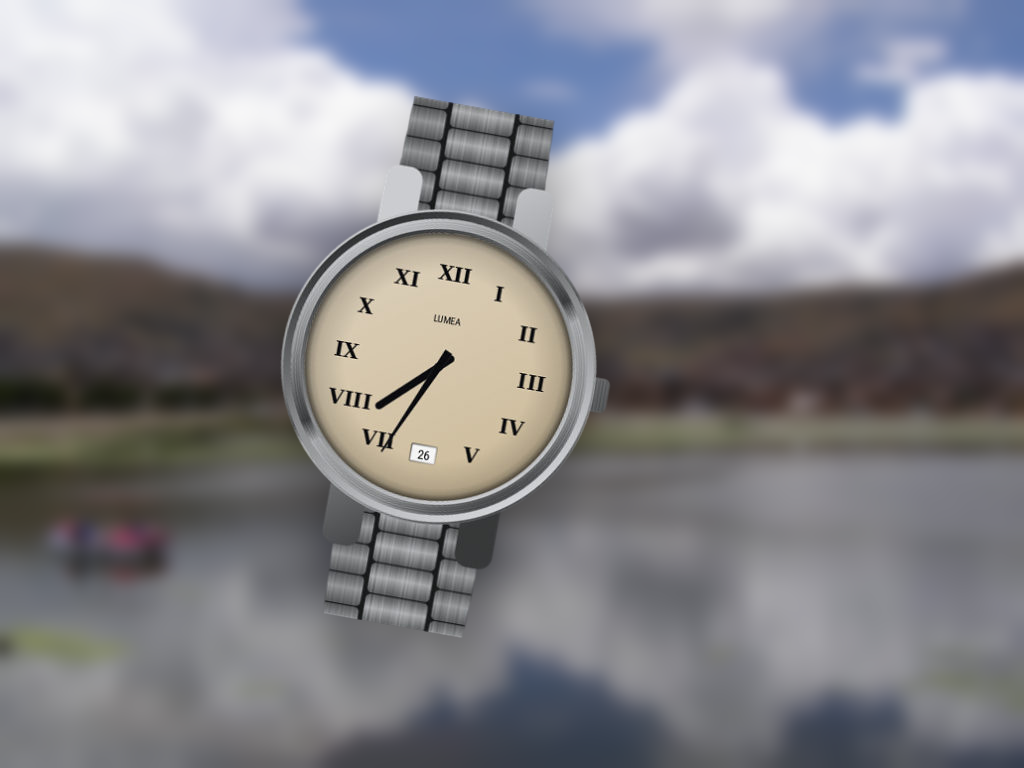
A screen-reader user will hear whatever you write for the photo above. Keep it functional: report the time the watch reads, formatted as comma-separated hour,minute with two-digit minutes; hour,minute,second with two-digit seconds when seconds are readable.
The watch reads 7,34
